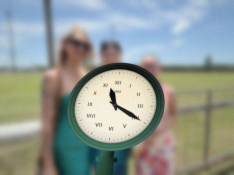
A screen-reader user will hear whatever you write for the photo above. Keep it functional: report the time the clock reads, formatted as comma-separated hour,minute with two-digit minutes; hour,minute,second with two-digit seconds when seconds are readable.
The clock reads 11,20
